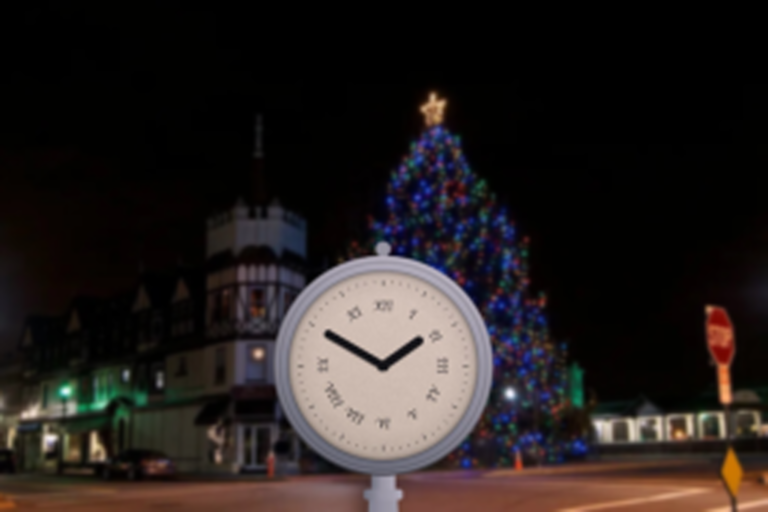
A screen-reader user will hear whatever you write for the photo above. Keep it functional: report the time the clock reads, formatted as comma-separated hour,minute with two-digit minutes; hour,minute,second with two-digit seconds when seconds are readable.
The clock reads 1,50
